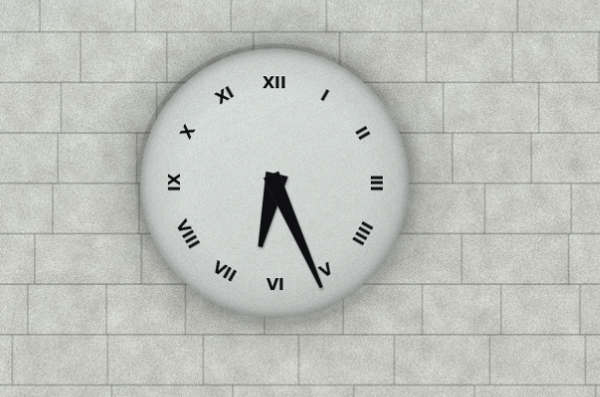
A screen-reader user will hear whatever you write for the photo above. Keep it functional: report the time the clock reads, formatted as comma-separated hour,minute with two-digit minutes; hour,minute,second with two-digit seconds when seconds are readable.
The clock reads 6,26
